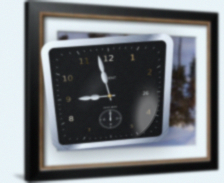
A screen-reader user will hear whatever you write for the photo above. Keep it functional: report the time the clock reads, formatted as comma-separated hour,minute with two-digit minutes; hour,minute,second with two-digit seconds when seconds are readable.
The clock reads 8,58
